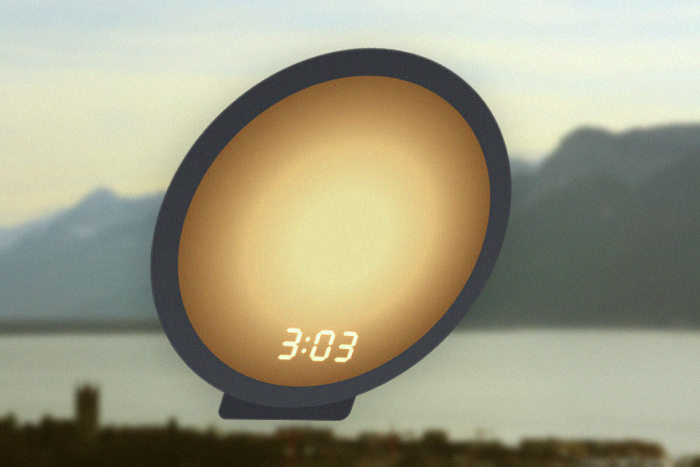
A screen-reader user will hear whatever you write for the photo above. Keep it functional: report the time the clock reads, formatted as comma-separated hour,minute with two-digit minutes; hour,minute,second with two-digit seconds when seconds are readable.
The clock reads 3,03
